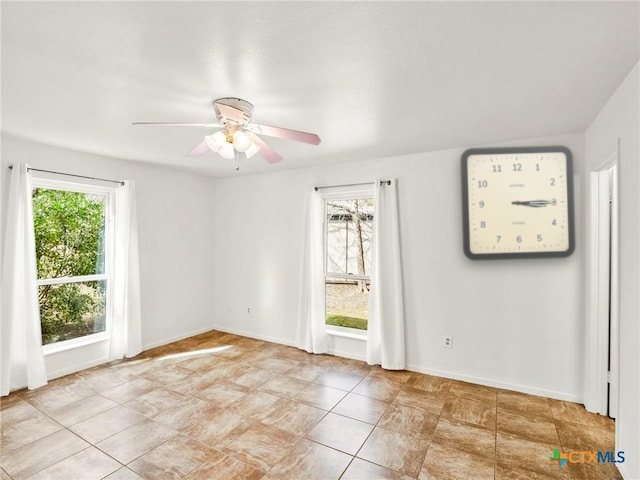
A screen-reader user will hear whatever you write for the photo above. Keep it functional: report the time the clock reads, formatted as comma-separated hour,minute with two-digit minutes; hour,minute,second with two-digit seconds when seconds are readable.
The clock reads 3,15
